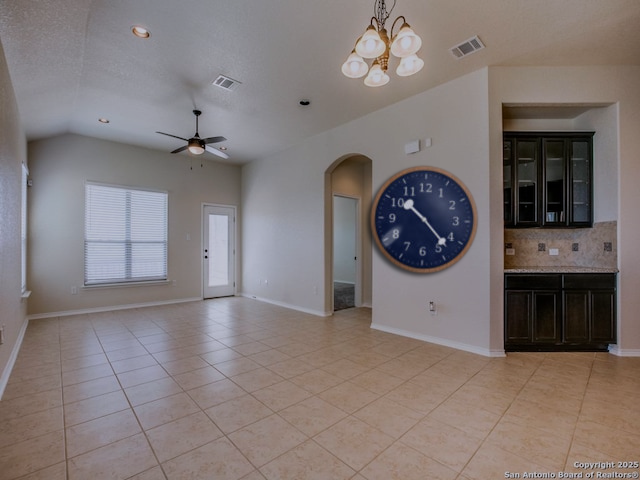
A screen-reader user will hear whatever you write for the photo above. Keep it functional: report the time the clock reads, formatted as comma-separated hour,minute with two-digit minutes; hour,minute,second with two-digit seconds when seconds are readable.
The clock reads 10,23
